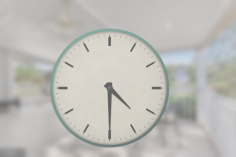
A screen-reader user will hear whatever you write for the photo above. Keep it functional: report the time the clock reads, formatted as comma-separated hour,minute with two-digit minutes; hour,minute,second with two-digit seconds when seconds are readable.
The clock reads 4,30
